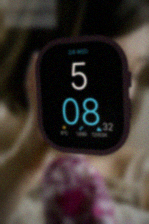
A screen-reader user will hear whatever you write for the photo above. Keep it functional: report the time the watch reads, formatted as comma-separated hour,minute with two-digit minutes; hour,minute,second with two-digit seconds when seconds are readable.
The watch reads 5,08
